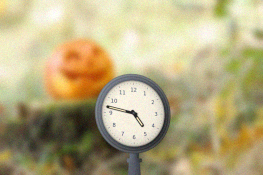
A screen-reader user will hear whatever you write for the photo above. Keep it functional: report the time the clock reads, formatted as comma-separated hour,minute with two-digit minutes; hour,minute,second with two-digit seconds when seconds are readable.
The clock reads 4,47
